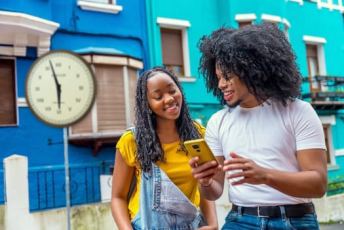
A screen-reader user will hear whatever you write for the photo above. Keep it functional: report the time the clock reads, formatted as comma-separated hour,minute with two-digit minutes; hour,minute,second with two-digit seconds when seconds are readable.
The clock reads 5,57
